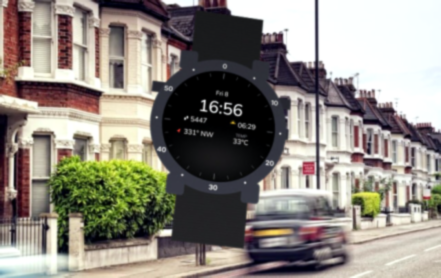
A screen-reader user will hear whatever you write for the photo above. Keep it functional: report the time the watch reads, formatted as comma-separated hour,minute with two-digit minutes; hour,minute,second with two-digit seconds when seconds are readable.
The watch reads 16,56
